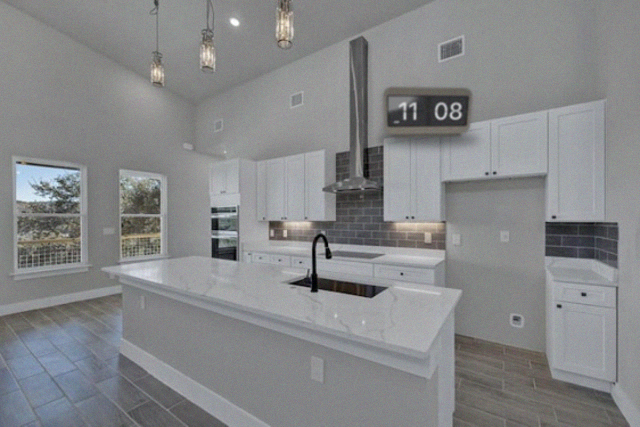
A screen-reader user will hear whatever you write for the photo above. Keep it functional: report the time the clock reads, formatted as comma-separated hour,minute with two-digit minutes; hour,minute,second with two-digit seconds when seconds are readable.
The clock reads 11,08
